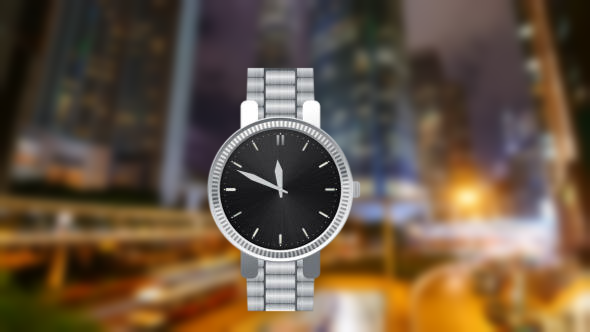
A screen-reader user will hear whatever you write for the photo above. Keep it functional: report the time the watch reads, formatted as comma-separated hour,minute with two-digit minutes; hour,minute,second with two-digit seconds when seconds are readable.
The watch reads 11,49
